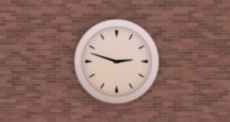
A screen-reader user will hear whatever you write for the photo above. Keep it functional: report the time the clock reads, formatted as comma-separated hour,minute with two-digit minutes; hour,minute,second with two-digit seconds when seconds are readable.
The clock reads 2,48
